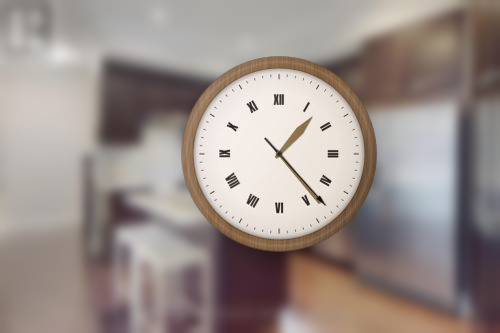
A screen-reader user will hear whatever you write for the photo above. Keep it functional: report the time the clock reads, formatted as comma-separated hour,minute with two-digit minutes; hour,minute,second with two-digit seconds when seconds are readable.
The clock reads 1,23,23
